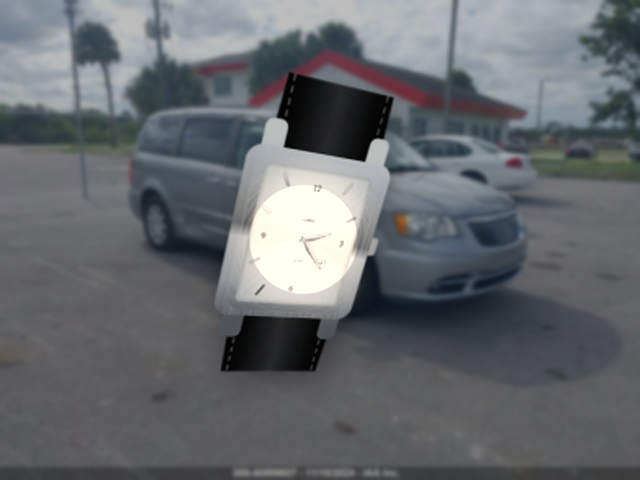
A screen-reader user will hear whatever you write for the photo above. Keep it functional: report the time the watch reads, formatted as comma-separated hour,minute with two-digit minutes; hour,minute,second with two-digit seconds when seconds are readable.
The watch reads 2,23
